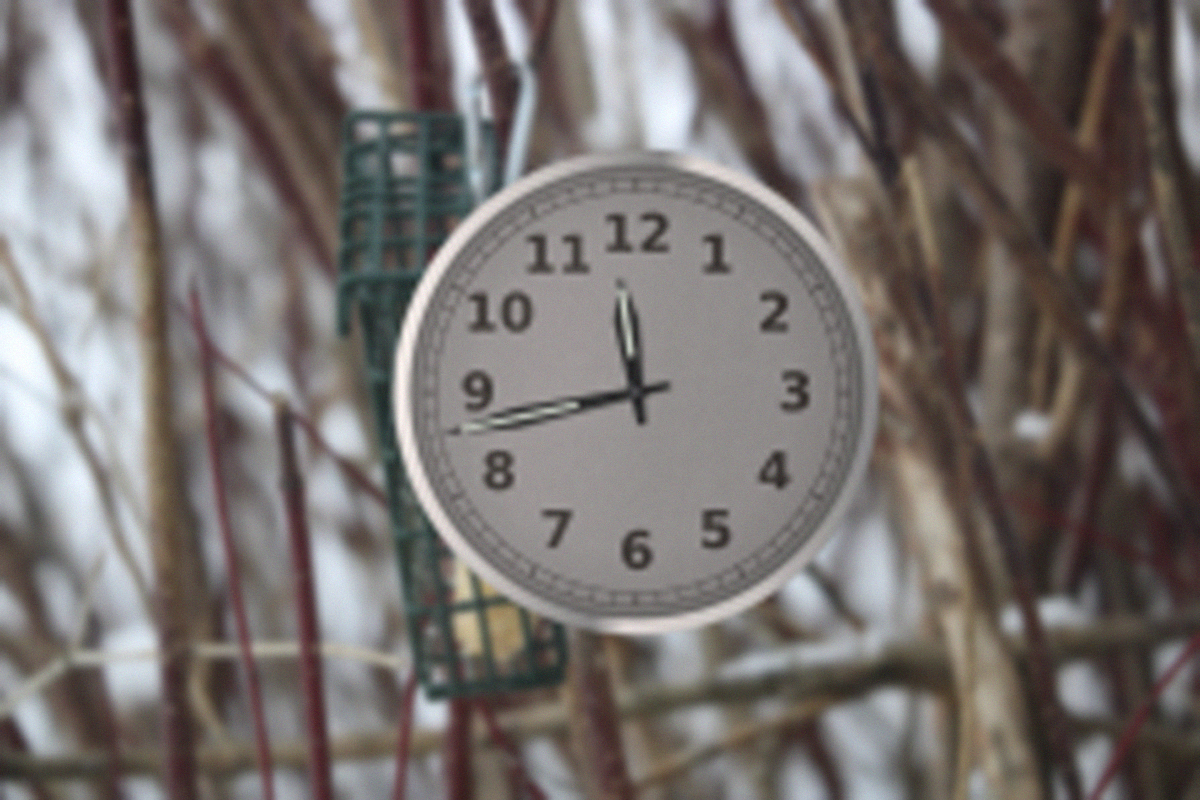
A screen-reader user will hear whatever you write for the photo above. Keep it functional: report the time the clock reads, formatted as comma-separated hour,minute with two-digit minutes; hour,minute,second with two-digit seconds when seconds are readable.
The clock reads 11,43
